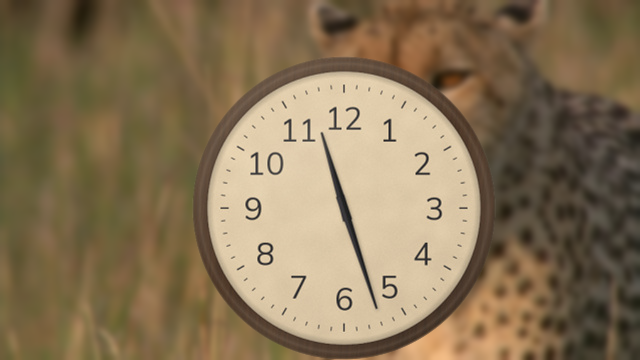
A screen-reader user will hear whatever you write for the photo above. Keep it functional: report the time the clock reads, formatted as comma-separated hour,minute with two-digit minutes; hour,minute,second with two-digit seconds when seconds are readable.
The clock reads 11,27
